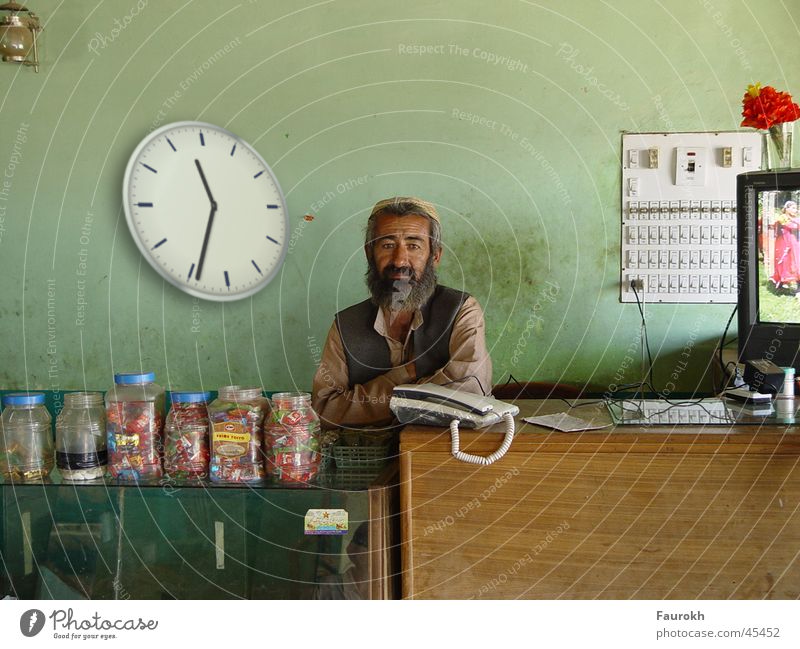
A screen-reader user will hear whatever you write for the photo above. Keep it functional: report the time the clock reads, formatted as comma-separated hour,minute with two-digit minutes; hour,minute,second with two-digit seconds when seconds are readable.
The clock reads 11,34
